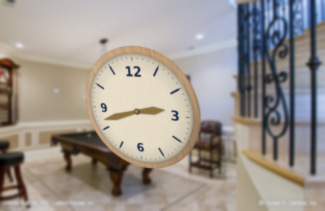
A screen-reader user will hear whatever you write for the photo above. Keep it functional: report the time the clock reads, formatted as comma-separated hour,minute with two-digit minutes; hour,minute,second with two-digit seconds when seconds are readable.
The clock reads 2,42
